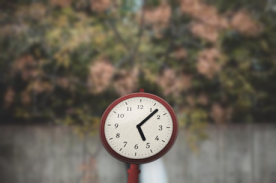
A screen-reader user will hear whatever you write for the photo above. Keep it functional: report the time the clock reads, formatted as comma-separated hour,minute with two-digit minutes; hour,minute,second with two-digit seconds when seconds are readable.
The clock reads 5,07
